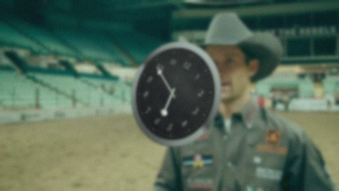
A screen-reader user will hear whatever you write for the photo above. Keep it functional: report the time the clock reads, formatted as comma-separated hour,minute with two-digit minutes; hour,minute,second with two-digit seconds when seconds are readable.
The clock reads 5,49
